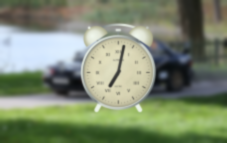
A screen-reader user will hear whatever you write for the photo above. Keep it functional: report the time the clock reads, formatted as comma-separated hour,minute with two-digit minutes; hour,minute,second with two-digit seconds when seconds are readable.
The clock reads 7,02
